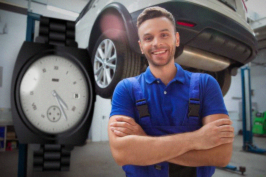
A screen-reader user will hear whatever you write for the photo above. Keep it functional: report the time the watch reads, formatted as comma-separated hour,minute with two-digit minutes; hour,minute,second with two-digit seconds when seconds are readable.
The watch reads 4,25
